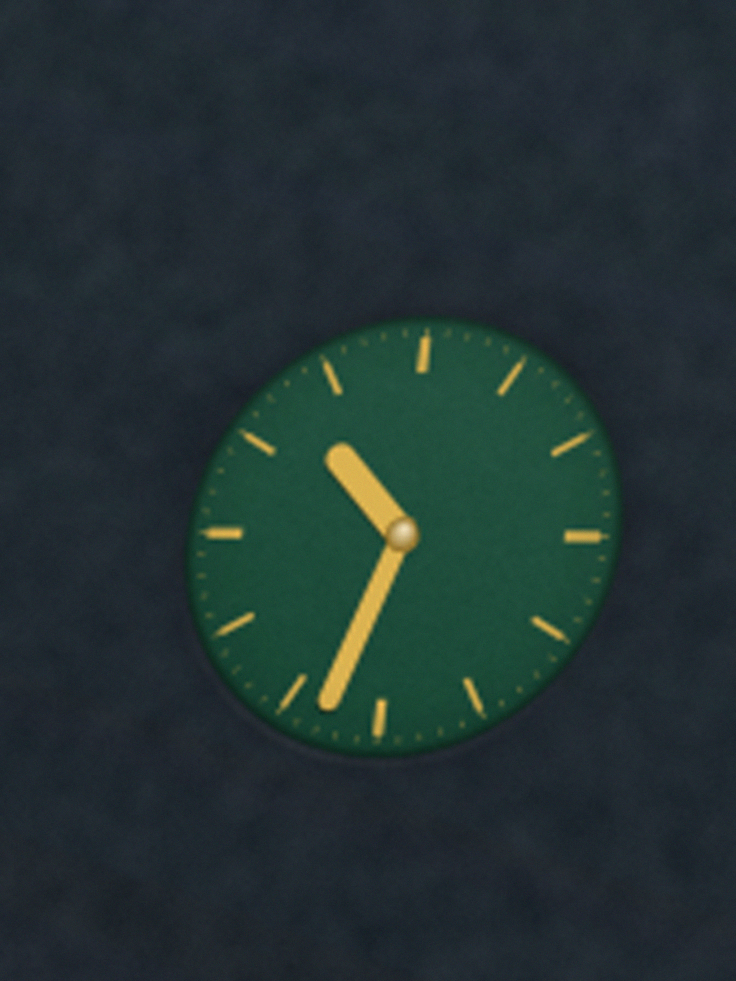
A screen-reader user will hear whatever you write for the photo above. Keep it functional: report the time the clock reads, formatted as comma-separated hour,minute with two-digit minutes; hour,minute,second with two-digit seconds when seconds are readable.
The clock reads 10,33
